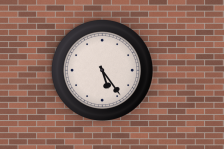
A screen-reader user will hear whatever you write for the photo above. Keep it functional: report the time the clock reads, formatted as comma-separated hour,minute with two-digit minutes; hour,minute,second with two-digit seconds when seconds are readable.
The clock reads 5,24
